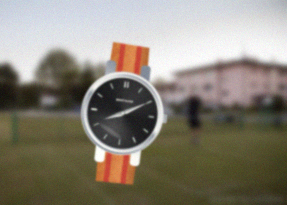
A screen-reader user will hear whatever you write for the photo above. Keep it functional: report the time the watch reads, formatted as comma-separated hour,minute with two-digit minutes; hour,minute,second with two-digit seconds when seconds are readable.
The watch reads 8,10
